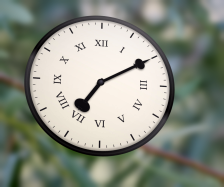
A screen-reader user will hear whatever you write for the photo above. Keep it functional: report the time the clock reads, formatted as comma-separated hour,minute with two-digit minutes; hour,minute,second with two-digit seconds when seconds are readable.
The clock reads 7,10
